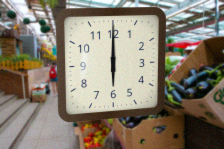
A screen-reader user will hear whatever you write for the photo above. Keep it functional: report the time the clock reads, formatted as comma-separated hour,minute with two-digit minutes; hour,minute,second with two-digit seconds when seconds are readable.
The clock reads 6,00
